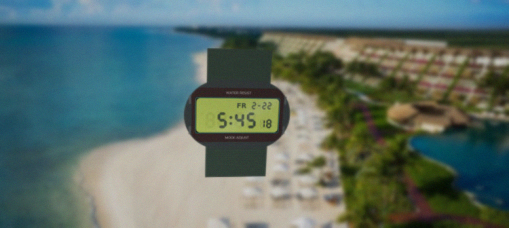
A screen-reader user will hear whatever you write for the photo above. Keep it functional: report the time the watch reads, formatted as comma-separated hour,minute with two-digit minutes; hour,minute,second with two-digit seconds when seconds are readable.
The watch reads 5,45,18
